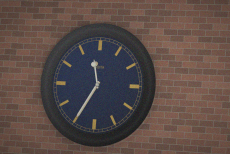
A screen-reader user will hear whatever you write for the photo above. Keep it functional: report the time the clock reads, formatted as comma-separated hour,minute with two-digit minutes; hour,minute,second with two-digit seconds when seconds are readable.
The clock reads 11,35
